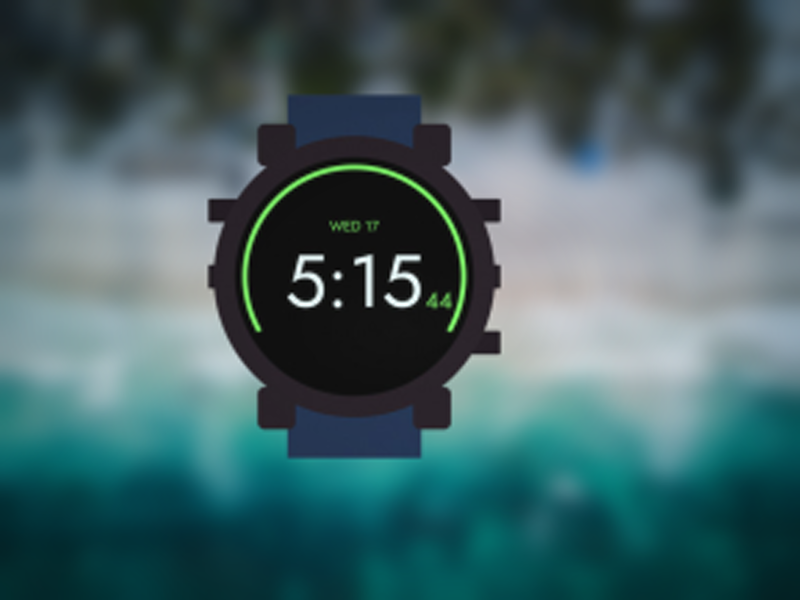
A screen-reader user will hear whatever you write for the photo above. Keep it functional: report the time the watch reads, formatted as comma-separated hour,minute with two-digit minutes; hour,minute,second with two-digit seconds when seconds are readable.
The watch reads 5,15,44
